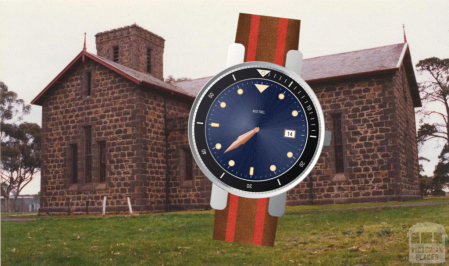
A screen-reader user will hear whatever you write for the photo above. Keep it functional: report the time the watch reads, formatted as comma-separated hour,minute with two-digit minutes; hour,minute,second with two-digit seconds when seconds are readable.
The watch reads 7,38
